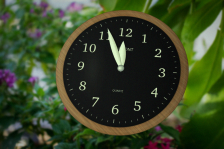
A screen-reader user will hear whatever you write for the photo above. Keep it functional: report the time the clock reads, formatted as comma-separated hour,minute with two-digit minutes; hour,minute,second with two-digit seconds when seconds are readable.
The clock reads 11,56
